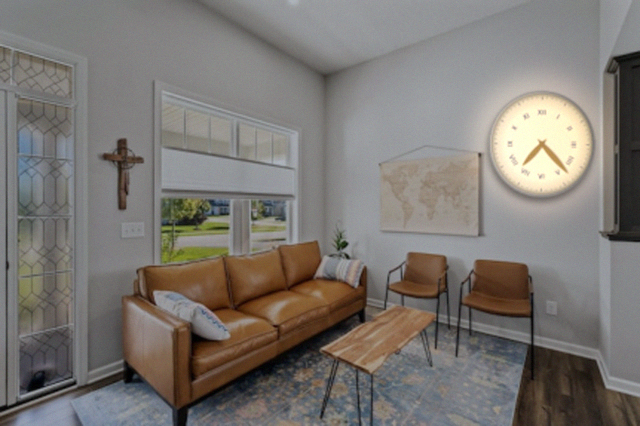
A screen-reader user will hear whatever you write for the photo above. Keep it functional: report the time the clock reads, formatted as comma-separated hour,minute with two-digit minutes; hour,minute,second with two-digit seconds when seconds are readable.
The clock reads 7,23
